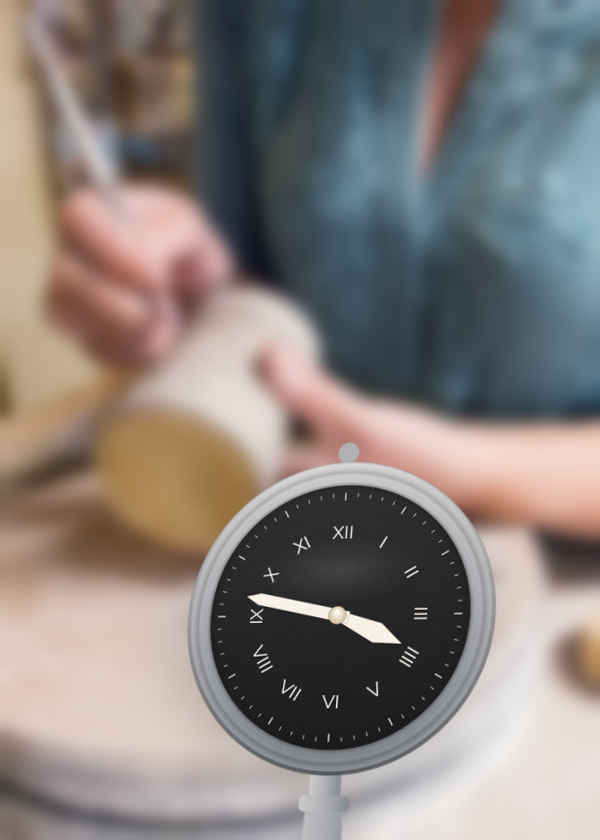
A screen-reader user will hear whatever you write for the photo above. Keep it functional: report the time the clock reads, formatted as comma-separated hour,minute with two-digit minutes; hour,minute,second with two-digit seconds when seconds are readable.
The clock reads 3,47
